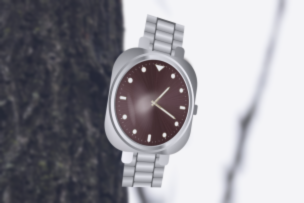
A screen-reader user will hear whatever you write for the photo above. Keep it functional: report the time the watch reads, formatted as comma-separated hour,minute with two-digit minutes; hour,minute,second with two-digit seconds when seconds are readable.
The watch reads 1,19
